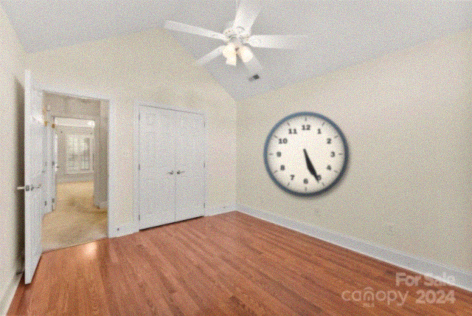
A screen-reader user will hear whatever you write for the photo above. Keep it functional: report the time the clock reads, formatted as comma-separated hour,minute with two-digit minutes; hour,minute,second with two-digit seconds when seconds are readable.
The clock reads 5,26
